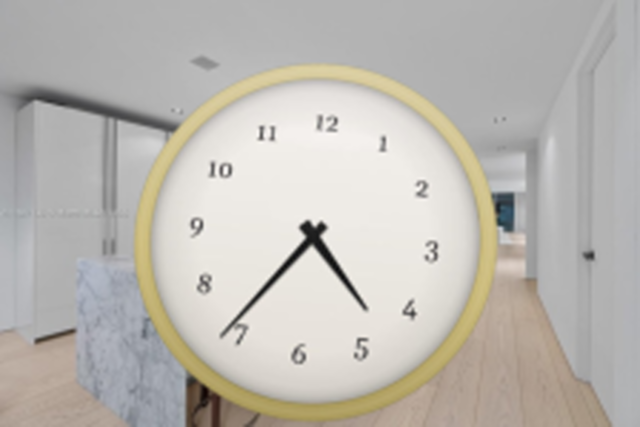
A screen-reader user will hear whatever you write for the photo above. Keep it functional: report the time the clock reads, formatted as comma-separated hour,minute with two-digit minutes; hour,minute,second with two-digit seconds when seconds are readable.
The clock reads 4,36
